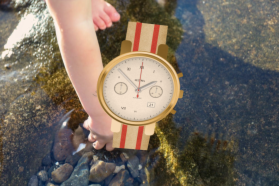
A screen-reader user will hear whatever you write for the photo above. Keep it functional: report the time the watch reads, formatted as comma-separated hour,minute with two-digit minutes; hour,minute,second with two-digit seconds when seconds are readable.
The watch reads 1,52
